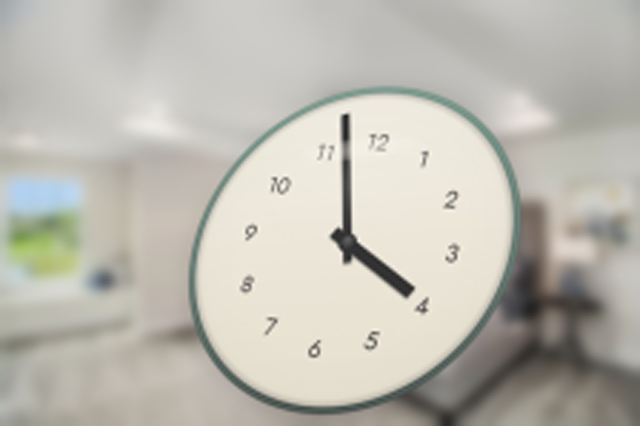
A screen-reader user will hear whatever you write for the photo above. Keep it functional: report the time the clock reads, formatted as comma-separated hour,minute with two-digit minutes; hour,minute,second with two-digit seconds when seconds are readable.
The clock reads 3,57
